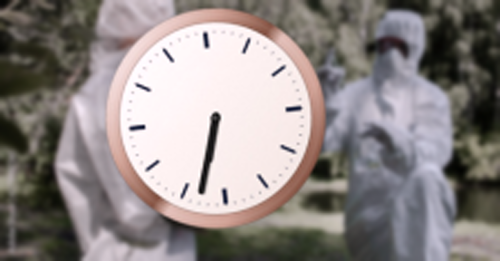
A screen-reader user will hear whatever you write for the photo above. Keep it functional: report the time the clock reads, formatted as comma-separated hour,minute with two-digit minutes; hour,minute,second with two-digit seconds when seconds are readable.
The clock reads 6,33
